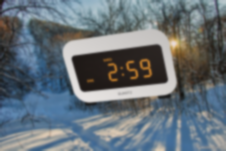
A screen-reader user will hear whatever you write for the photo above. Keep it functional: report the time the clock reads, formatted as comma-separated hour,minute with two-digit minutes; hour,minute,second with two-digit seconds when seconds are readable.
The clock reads 2,59
